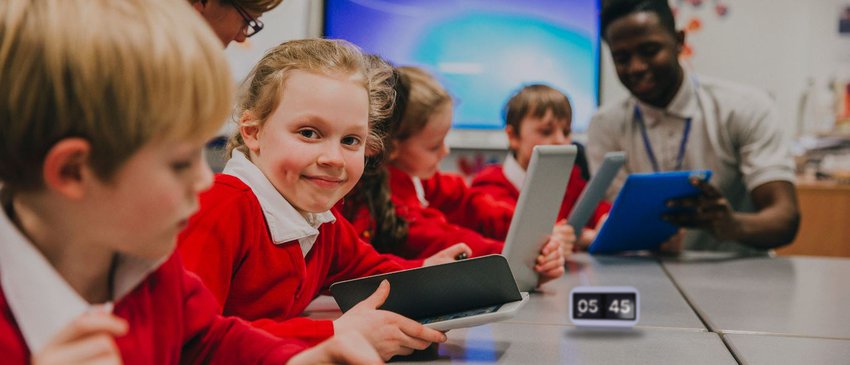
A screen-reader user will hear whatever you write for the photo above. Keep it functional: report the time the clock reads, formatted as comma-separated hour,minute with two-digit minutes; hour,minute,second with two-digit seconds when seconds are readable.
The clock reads 5,45
